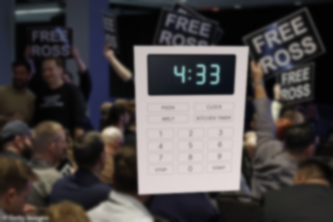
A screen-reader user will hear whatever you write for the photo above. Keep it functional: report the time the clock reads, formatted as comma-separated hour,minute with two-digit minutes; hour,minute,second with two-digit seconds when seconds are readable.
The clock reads 4,33
